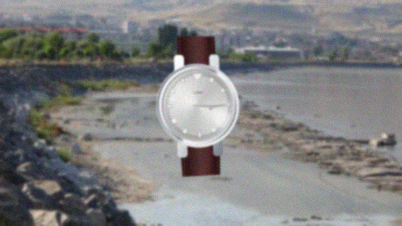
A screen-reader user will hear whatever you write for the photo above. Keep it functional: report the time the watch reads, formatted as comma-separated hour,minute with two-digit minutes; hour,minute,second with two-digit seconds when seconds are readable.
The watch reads 3,15
